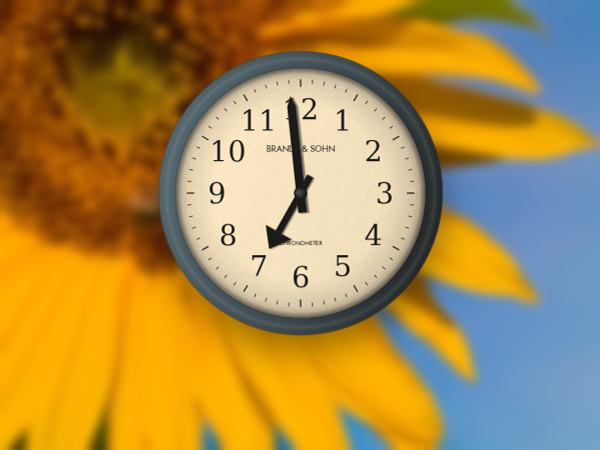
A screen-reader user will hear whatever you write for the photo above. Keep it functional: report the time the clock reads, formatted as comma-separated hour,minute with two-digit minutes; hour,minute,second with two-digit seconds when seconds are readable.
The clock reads 6,59
